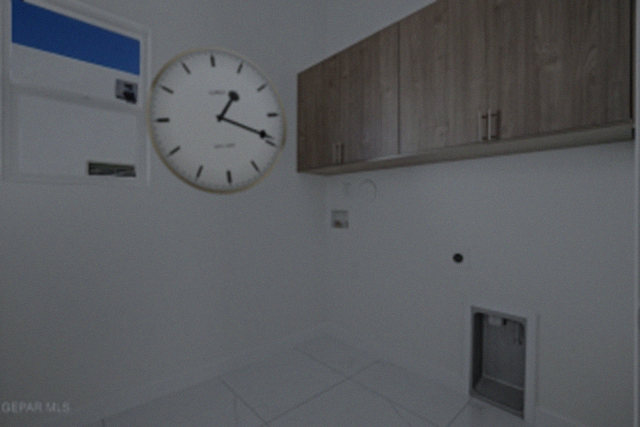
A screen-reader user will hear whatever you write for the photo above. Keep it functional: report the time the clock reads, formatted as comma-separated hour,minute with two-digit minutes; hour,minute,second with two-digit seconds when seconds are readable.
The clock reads 1,19
